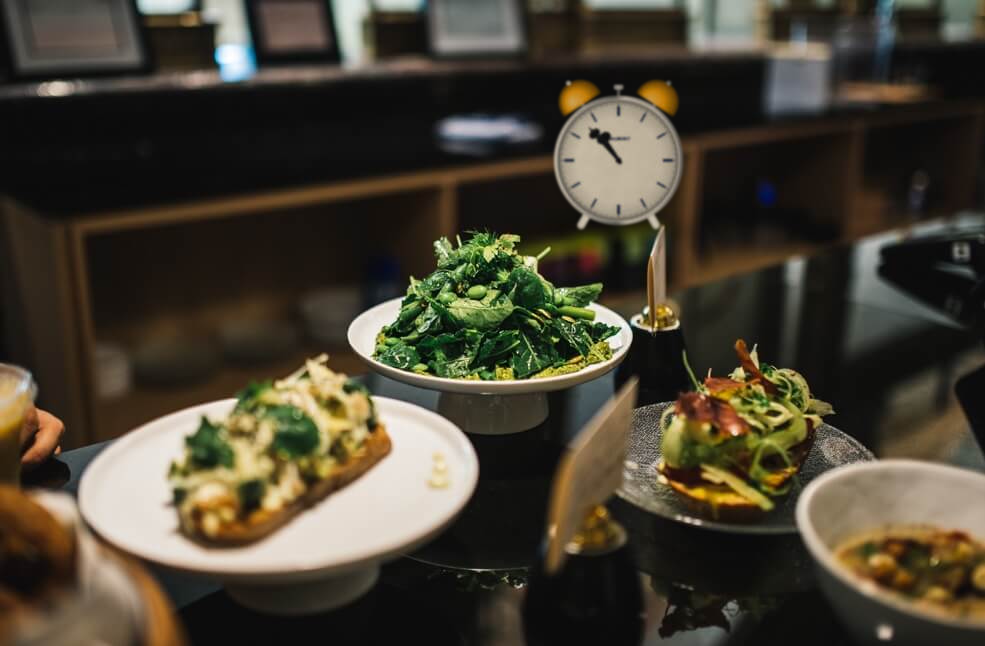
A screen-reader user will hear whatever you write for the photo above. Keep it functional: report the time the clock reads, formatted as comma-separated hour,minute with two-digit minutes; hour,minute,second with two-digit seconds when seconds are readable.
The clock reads 10,53
